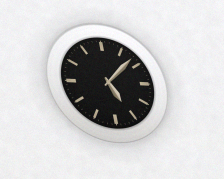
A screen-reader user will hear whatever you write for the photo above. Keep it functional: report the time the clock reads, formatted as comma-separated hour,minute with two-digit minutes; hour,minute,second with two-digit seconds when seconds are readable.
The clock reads 5,08
